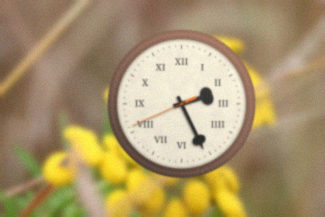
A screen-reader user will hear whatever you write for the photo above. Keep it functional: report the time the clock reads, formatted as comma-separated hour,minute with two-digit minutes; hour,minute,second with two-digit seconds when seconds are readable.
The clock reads 2,25,41
